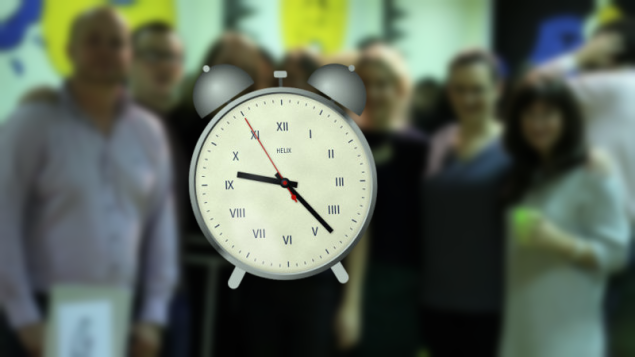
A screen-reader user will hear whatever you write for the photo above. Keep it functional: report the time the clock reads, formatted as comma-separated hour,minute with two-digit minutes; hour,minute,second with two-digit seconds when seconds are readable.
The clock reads 9,22,55
